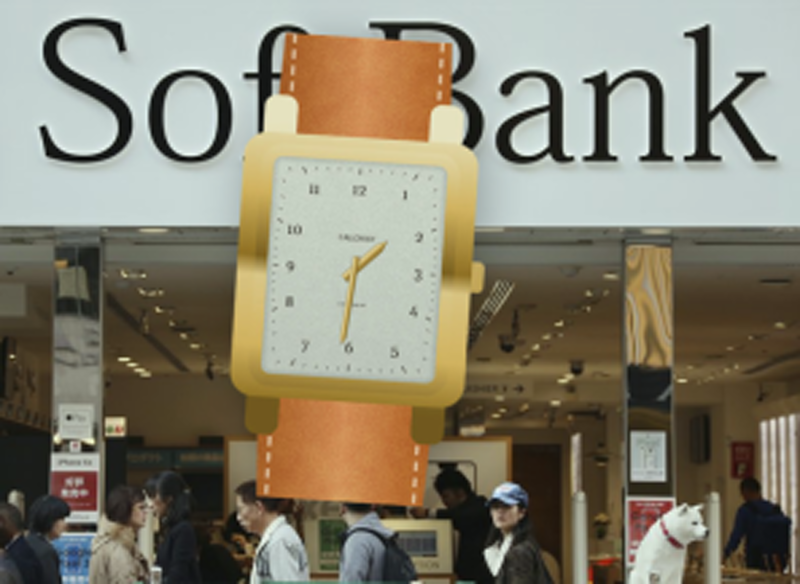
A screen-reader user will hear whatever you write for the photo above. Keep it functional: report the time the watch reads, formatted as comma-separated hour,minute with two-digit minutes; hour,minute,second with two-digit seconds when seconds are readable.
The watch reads 1,31
